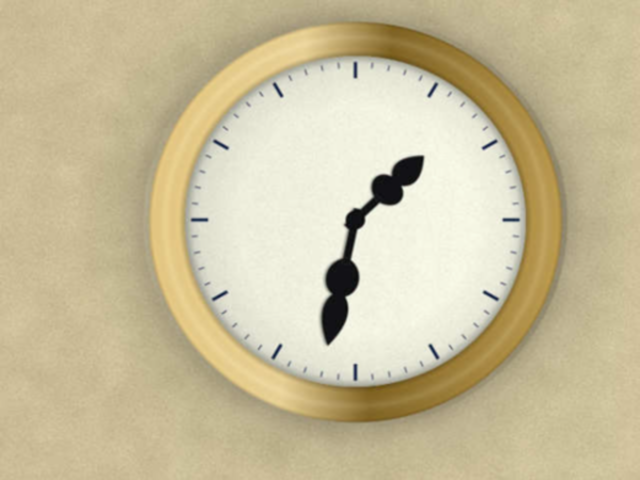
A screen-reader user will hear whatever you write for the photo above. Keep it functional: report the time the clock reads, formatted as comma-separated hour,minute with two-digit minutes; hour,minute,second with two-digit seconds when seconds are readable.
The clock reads 1,32
